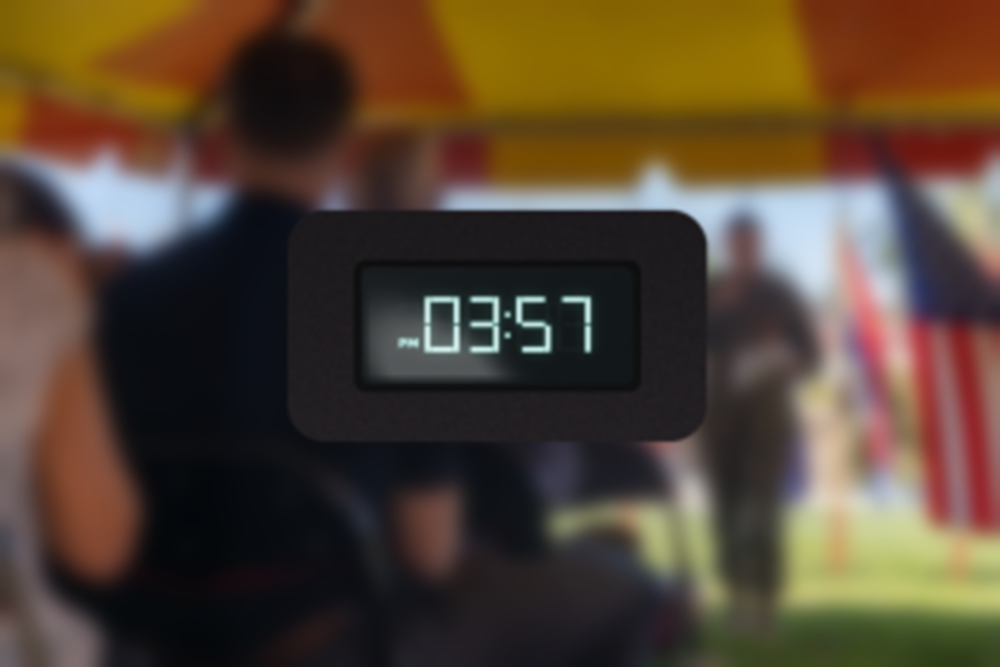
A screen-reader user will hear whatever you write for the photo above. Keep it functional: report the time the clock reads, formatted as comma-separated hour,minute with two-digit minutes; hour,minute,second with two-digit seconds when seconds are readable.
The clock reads 3,57
